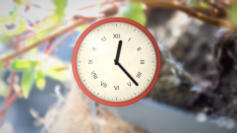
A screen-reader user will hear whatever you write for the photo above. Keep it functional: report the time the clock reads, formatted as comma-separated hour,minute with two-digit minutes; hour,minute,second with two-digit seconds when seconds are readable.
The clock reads 12,23
